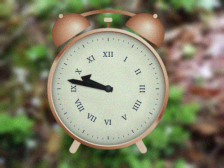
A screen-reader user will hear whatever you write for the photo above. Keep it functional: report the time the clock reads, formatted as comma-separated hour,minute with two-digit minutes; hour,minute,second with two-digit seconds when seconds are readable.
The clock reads 9,47
